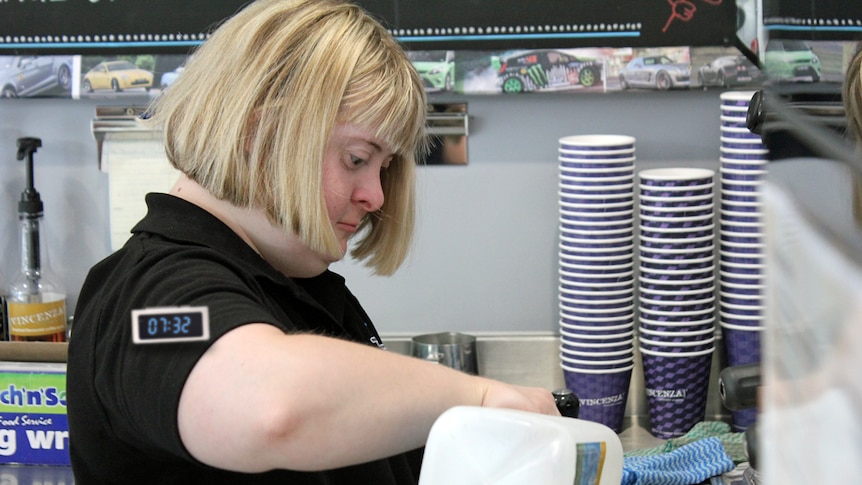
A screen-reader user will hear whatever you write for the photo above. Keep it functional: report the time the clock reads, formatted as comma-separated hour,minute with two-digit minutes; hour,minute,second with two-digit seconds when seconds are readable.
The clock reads 7,32
